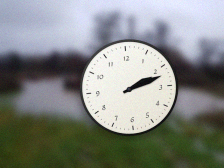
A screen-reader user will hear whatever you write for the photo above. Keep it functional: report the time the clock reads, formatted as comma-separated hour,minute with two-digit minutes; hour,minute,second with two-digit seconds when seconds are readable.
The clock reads 2,12
